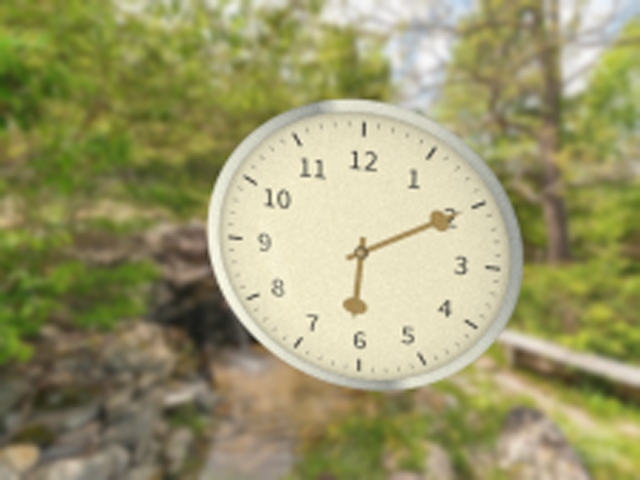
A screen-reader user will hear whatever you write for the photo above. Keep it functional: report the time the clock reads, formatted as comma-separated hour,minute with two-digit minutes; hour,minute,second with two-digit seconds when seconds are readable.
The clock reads 6,10
